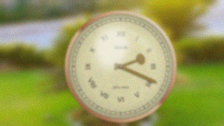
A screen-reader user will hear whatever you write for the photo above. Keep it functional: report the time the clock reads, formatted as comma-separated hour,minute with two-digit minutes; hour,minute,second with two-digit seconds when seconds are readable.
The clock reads 2,19
